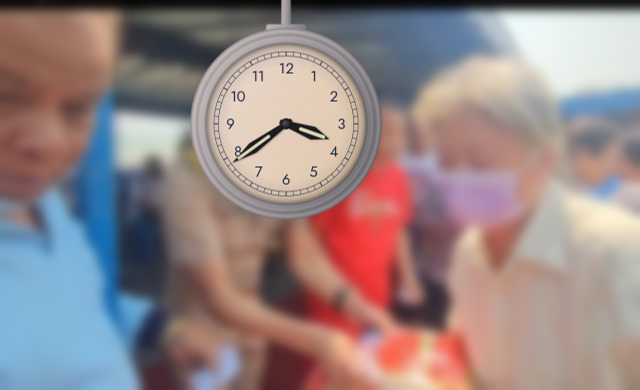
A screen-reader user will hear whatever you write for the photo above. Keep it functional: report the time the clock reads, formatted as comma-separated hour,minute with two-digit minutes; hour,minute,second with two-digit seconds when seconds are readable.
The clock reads 3,39
